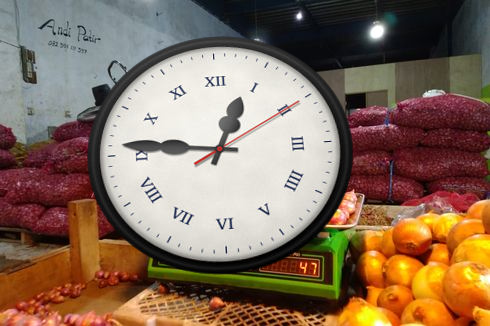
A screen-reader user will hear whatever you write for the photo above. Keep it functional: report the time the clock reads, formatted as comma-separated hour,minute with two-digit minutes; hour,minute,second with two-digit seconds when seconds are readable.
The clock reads 12,46,10
